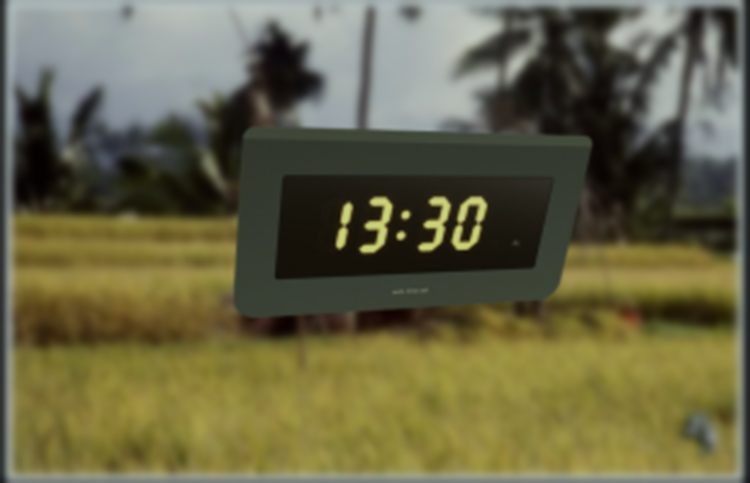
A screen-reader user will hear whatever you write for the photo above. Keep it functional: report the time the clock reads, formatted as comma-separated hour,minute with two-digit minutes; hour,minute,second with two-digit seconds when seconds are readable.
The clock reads 13,30
